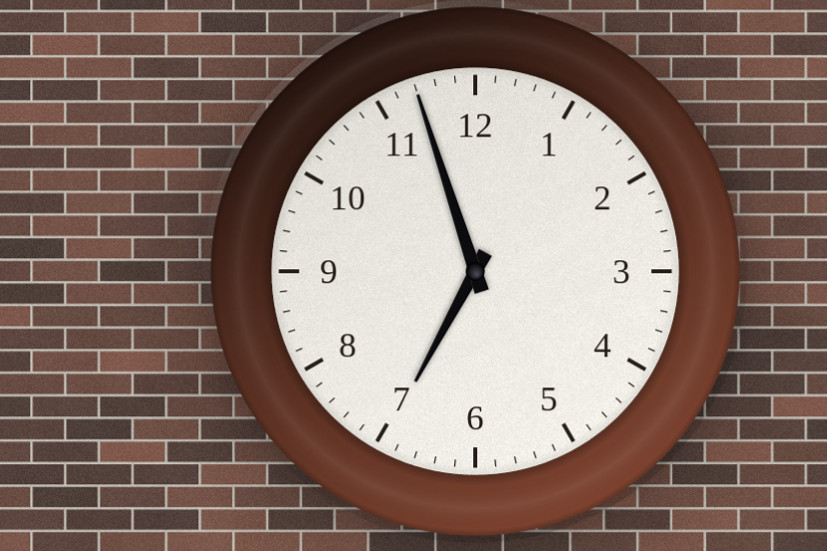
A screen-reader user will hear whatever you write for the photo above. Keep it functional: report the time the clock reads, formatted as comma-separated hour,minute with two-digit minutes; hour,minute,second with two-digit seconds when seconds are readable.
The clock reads 6,57
